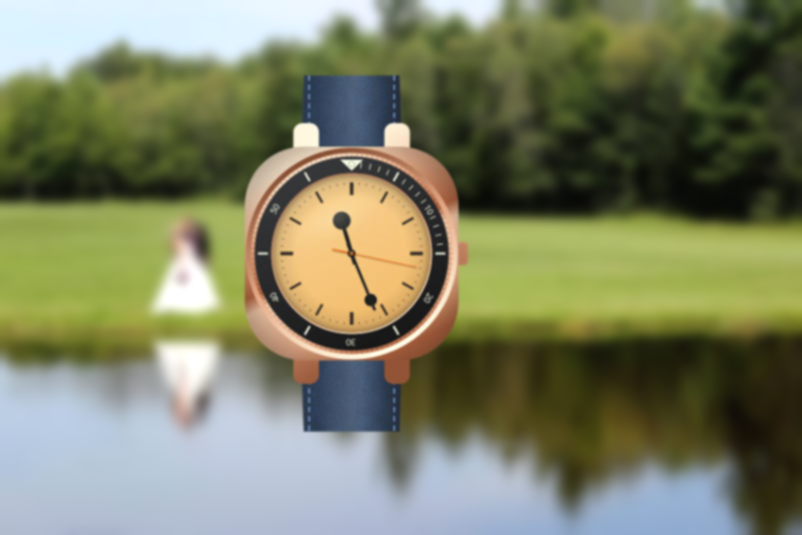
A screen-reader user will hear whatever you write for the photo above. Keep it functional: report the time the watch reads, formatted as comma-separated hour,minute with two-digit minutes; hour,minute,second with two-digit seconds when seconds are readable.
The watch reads 11,26,17
